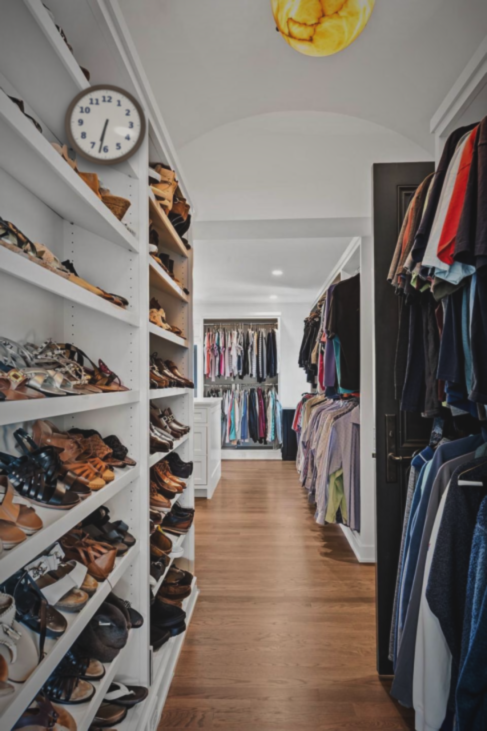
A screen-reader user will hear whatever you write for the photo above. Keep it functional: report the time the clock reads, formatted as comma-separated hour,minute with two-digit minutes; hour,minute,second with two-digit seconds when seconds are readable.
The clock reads 6,32
